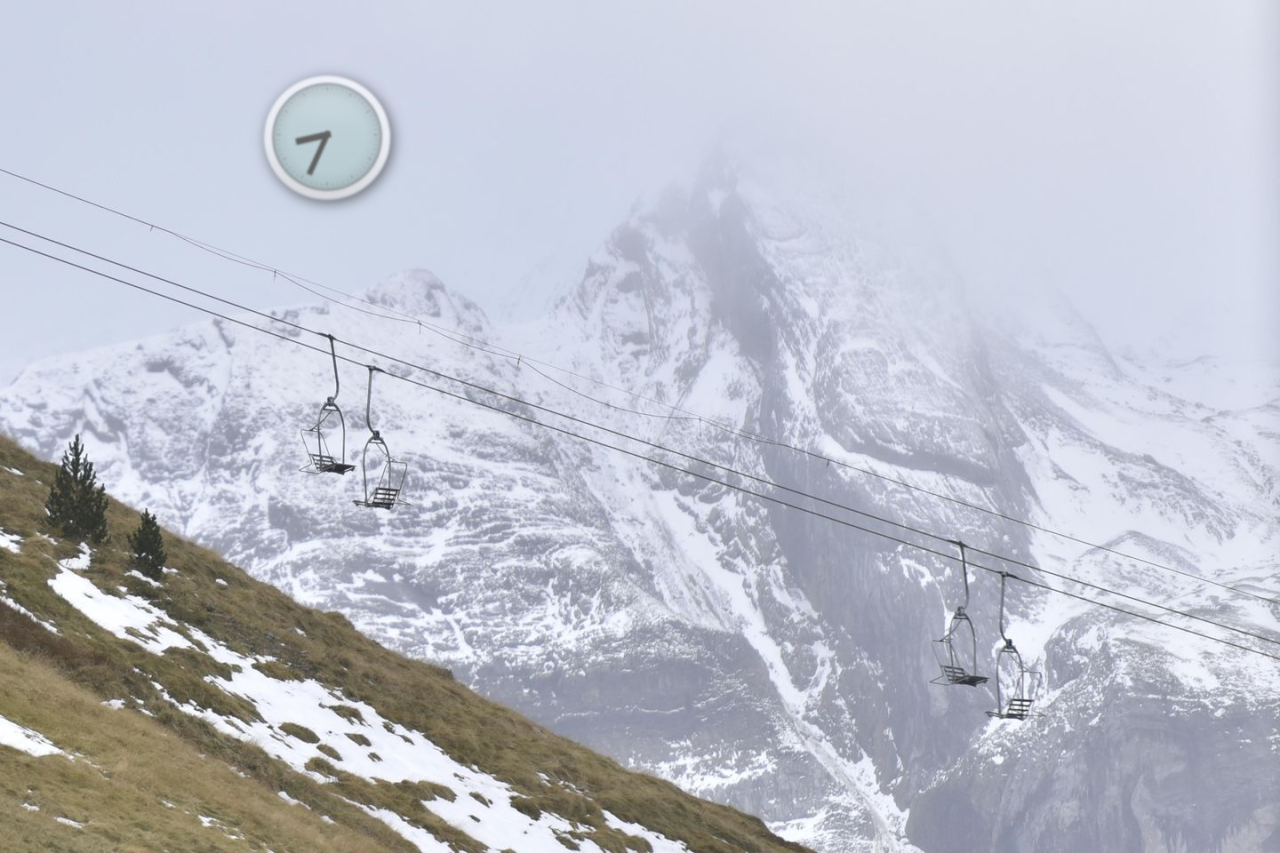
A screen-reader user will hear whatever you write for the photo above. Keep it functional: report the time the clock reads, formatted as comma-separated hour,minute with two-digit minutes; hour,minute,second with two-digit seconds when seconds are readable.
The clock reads 8,34
